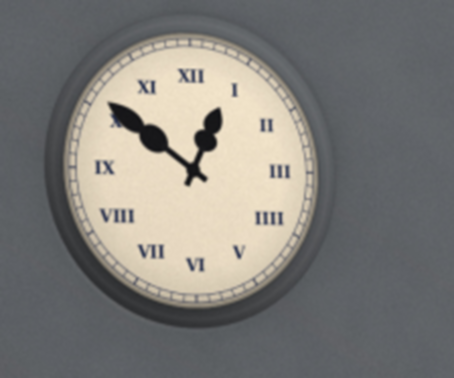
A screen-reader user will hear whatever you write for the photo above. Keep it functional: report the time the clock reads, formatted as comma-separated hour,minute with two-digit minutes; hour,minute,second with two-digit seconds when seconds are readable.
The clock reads 12,51
